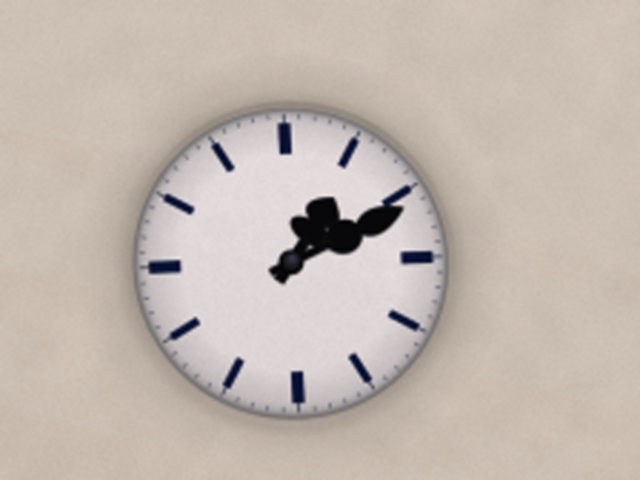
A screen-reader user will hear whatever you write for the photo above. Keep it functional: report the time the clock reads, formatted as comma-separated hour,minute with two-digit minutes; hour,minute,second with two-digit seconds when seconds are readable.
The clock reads 1,11
